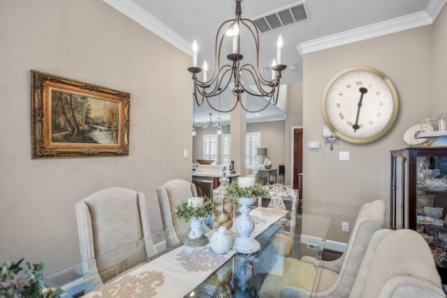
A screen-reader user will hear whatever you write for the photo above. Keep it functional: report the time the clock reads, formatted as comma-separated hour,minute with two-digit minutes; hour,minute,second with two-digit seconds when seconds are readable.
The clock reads 12,32
